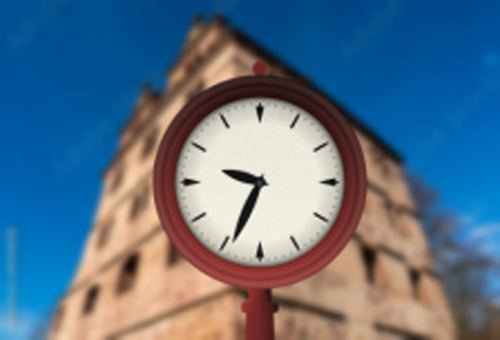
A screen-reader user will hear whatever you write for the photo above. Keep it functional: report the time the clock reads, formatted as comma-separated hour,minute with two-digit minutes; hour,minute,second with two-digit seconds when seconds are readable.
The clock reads 9,34
